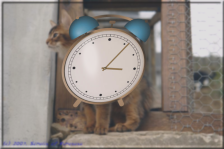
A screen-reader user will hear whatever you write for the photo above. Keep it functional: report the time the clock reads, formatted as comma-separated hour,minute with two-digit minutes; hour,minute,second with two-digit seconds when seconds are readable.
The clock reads 3,06
